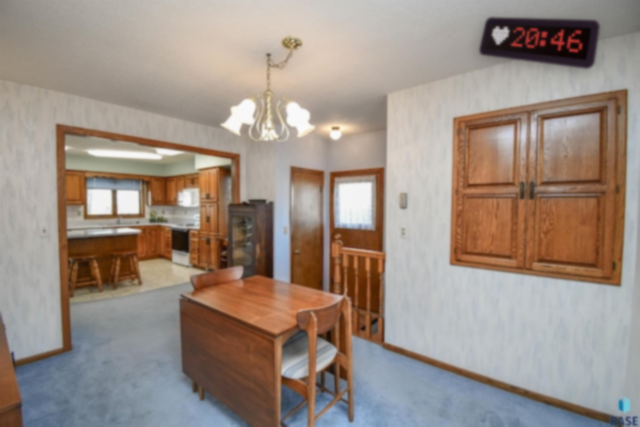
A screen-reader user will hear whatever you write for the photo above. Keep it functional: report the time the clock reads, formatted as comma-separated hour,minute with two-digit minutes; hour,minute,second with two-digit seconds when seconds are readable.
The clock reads 20,46
